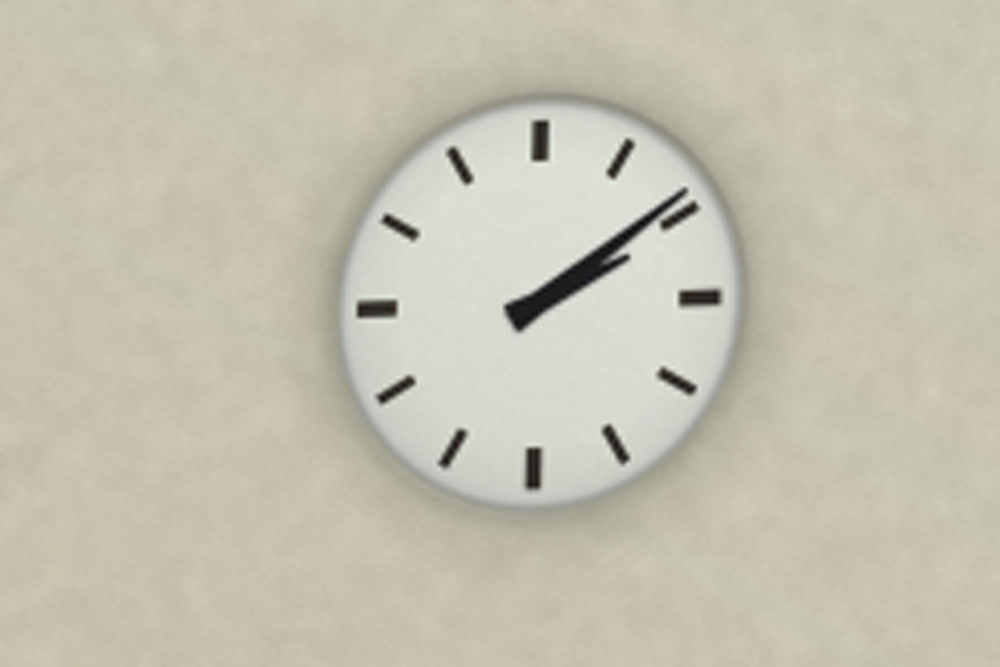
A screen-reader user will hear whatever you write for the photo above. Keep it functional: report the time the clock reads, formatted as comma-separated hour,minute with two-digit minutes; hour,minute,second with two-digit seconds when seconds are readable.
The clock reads 2,09
